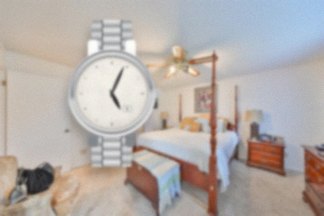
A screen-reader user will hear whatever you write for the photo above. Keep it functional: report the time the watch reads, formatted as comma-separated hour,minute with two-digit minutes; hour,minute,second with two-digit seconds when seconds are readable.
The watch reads 5,04
